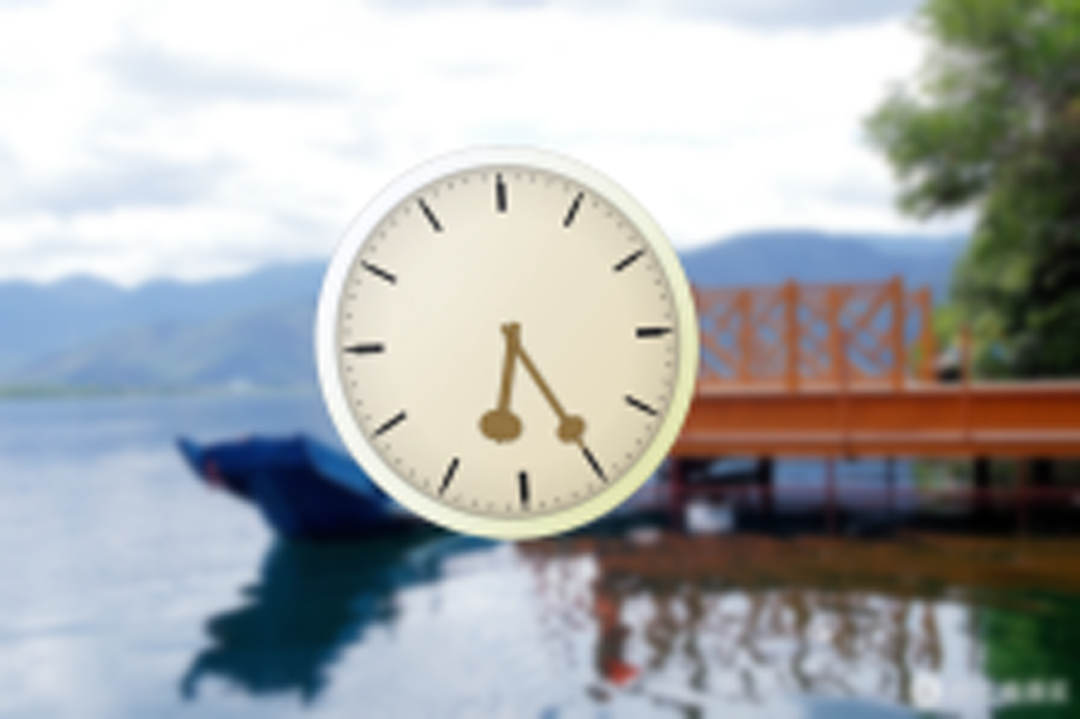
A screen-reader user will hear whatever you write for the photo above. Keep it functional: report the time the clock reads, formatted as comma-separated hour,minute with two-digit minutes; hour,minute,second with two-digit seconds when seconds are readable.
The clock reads 6,25
